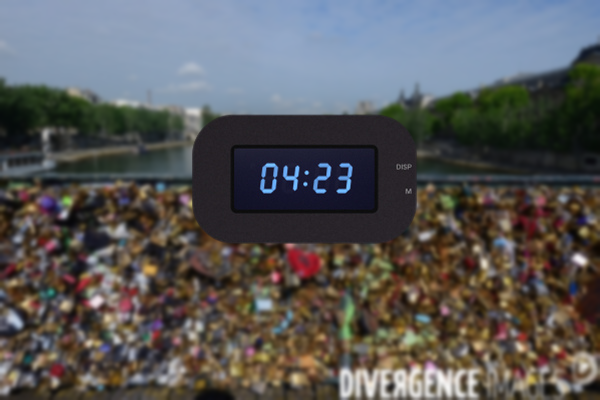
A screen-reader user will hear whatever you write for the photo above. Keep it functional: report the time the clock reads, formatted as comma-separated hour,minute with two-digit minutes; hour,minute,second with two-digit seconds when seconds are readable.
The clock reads 4,23
